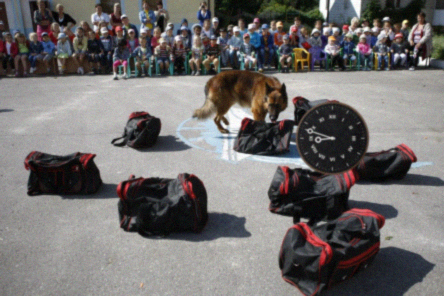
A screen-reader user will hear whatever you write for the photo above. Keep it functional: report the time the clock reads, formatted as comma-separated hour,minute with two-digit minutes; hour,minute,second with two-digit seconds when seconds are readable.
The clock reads 8,48
